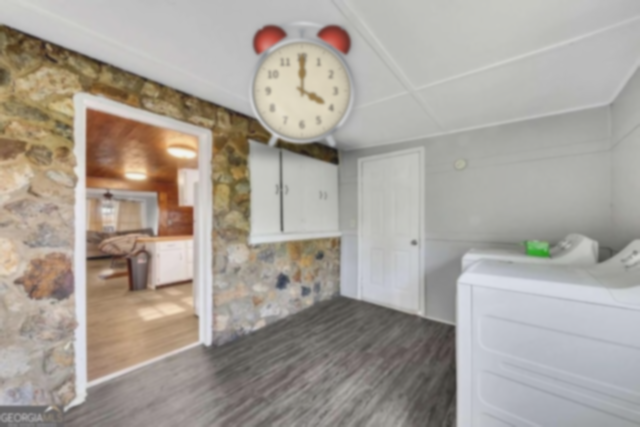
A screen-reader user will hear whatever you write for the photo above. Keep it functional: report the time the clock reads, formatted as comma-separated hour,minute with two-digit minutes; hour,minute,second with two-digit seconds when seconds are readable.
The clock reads 4,00
